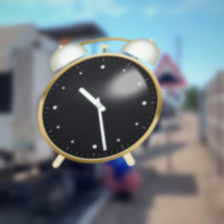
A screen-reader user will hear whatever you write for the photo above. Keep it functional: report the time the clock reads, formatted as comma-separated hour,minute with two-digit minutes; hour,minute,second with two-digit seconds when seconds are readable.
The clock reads 10,28
